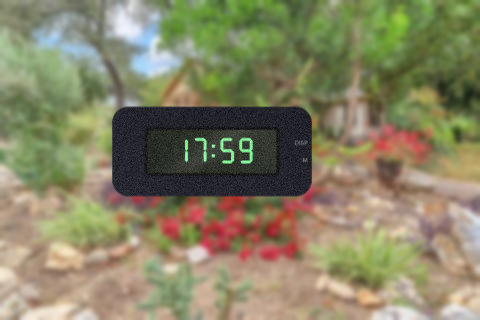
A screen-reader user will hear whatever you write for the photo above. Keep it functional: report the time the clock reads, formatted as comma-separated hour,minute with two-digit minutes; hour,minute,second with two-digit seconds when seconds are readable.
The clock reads 17,59
